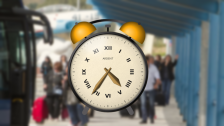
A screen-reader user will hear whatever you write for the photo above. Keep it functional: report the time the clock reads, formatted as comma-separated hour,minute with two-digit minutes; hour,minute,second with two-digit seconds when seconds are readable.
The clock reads 4,36
